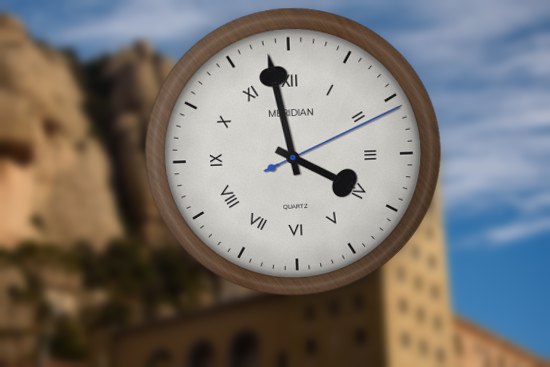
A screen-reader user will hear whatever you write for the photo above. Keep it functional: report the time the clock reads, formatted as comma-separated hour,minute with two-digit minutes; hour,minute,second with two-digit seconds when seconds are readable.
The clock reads 3,58,11
